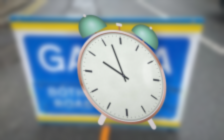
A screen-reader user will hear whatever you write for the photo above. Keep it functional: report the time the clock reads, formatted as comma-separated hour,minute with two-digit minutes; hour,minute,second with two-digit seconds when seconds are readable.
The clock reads 9,57
